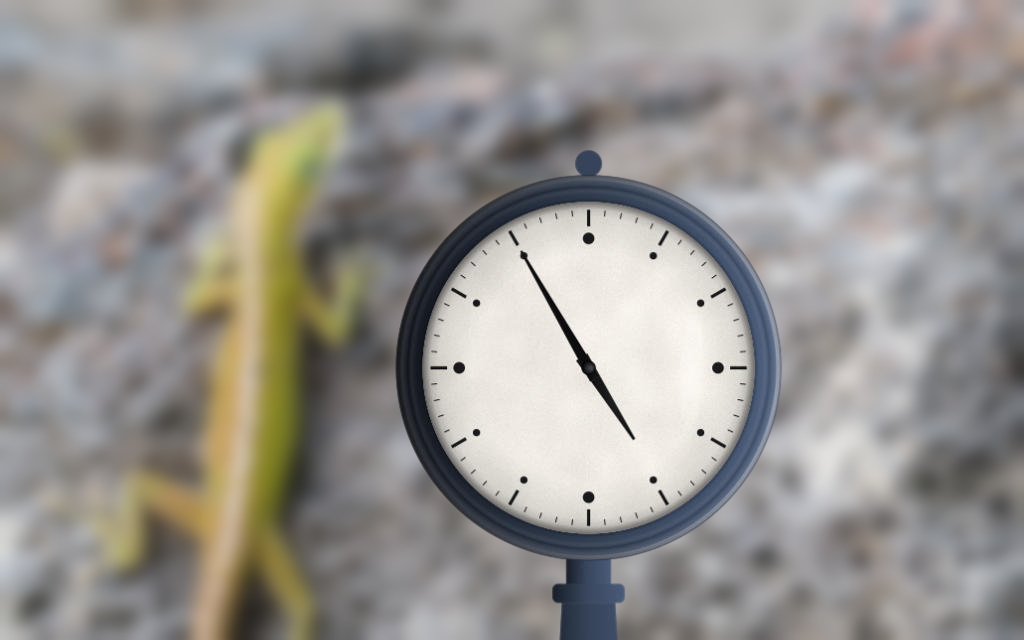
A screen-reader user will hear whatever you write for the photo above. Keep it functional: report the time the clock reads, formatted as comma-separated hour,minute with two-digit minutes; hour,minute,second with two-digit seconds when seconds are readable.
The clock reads 4,55
